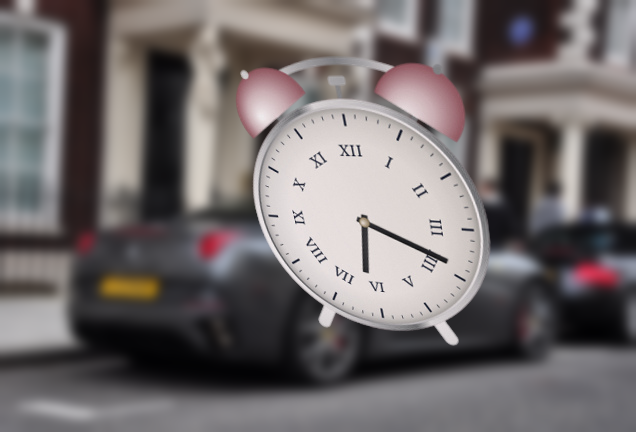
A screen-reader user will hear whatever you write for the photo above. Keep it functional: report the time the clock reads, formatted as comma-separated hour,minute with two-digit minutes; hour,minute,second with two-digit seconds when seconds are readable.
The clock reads 6,19
